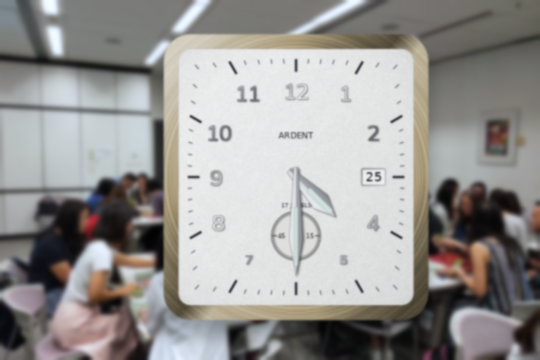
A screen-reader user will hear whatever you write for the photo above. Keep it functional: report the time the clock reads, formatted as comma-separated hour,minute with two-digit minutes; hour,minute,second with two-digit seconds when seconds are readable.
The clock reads 4,30
